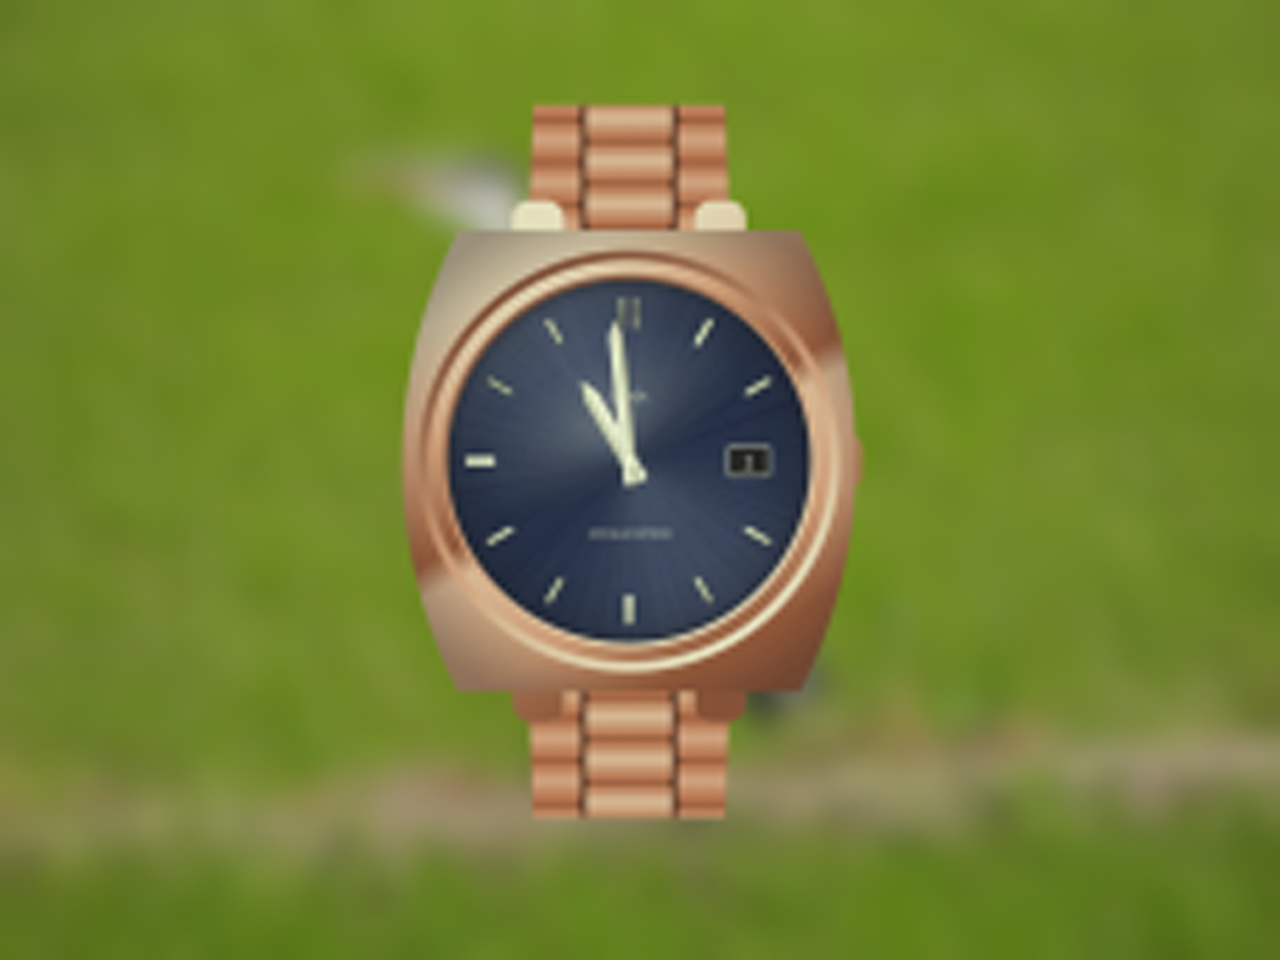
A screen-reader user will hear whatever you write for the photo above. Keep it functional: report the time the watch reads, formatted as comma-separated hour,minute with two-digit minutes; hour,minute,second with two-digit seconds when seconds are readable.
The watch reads 10,59
